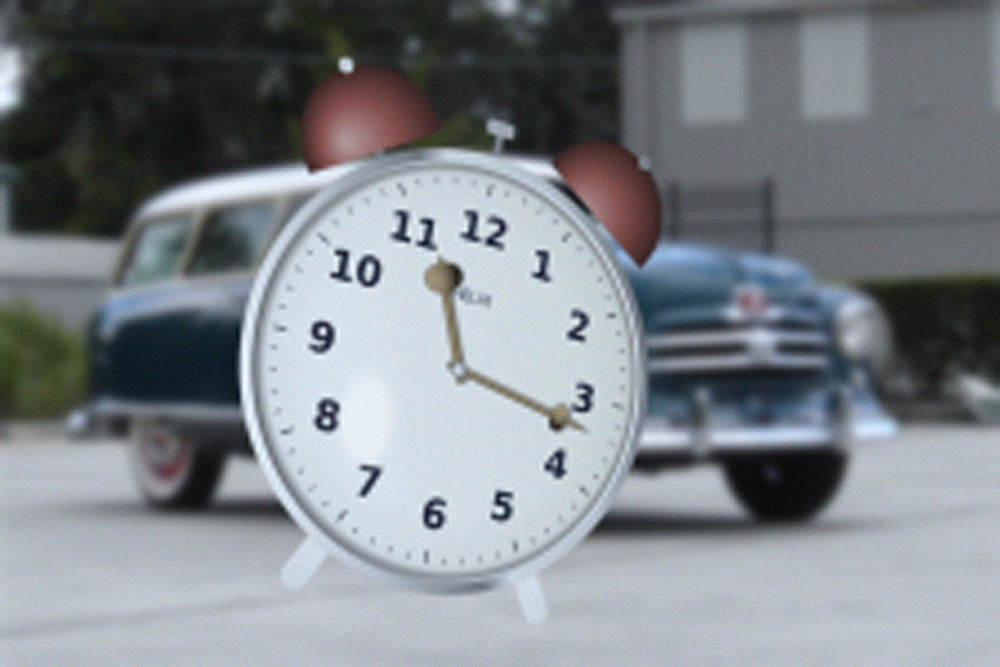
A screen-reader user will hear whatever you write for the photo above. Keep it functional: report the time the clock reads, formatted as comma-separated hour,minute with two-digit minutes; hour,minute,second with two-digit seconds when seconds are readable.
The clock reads 11,17
